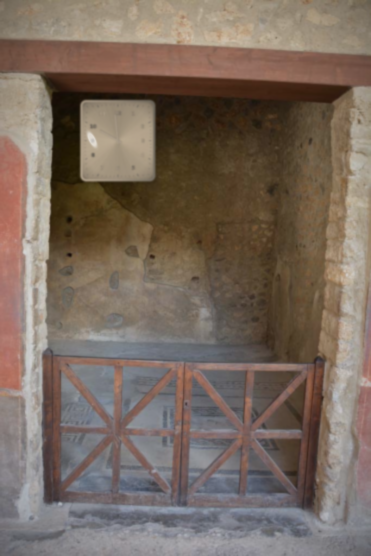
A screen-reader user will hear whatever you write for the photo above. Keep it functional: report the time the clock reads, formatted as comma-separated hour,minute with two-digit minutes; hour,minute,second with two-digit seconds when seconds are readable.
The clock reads 9,59
